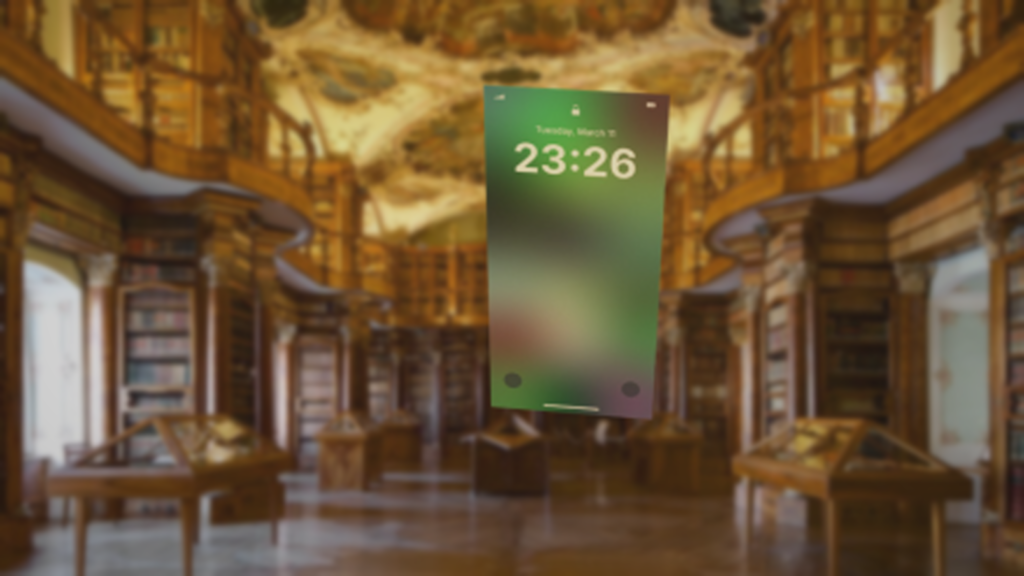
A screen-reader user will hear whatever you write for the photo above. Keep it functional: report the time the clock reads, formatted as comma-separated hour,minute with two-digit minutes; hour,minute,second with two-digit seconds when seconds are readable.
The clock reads 23,26
